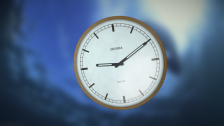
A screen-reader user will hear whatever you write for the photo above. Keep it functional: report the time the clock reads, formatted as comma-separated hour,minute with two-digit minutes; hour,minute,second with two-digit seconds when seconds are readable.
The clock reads 9,10
